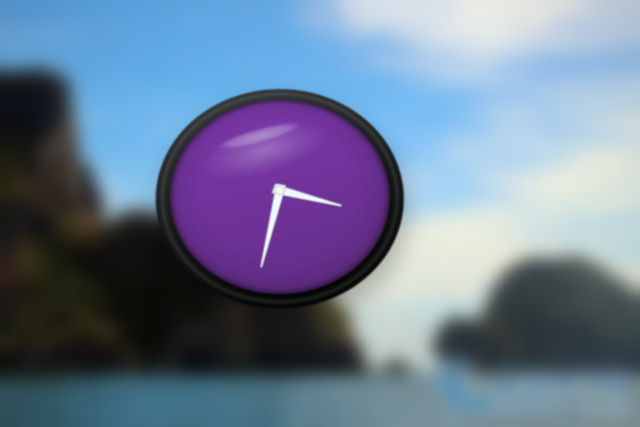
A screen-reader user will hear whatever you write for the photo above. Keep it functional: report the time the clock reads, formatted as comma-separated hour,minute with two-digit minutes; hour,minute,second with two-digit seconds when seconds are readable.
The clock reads 3,32
